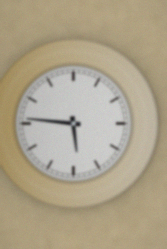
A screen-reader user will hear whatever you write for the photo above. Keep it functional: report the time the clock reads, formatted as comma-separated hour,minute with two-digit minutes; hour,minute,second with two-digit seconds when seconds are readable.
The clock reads 5,46
